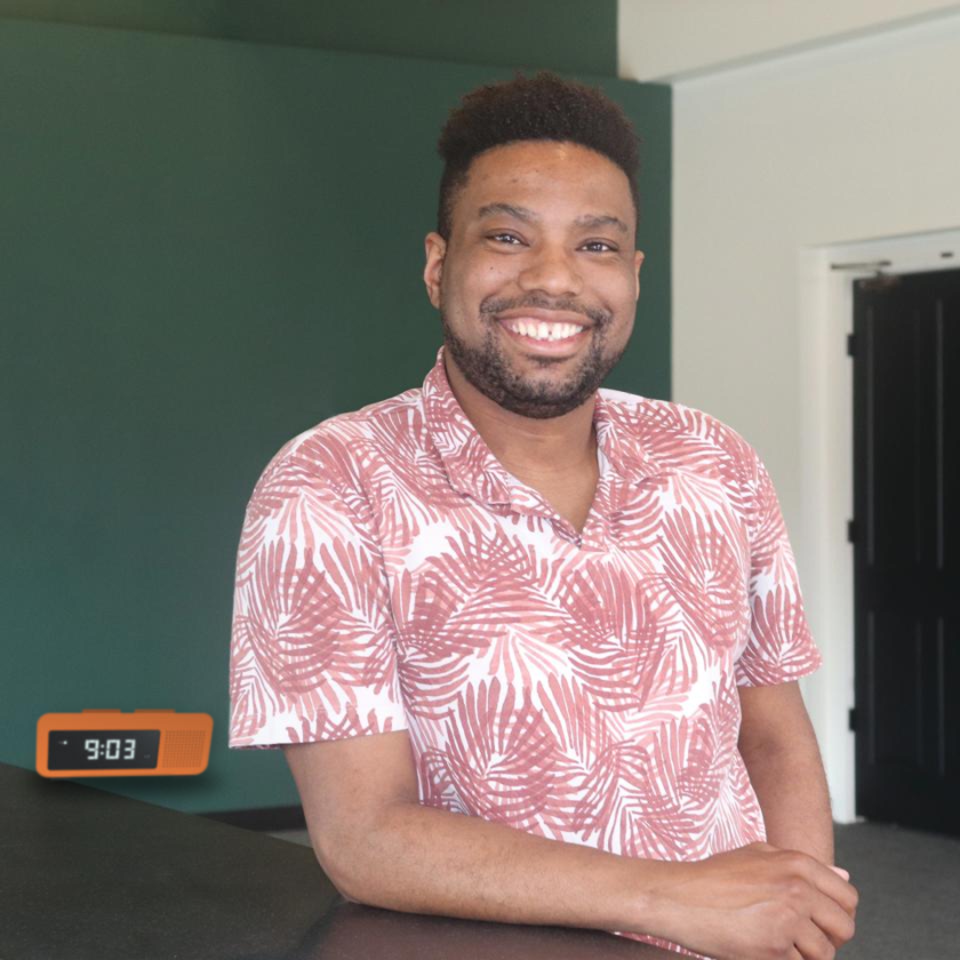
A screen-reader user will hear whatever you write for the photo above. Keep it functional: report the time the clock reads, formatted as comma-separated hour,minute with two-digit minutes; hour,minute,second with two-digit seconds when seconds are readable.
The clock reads 9,03
